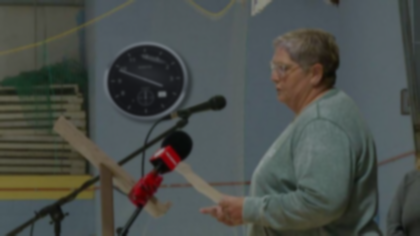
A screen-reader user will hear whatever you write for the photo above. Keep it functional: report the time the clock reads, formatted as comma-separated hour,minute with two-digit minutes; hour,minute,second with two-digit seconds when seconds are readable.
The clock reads 3,49
